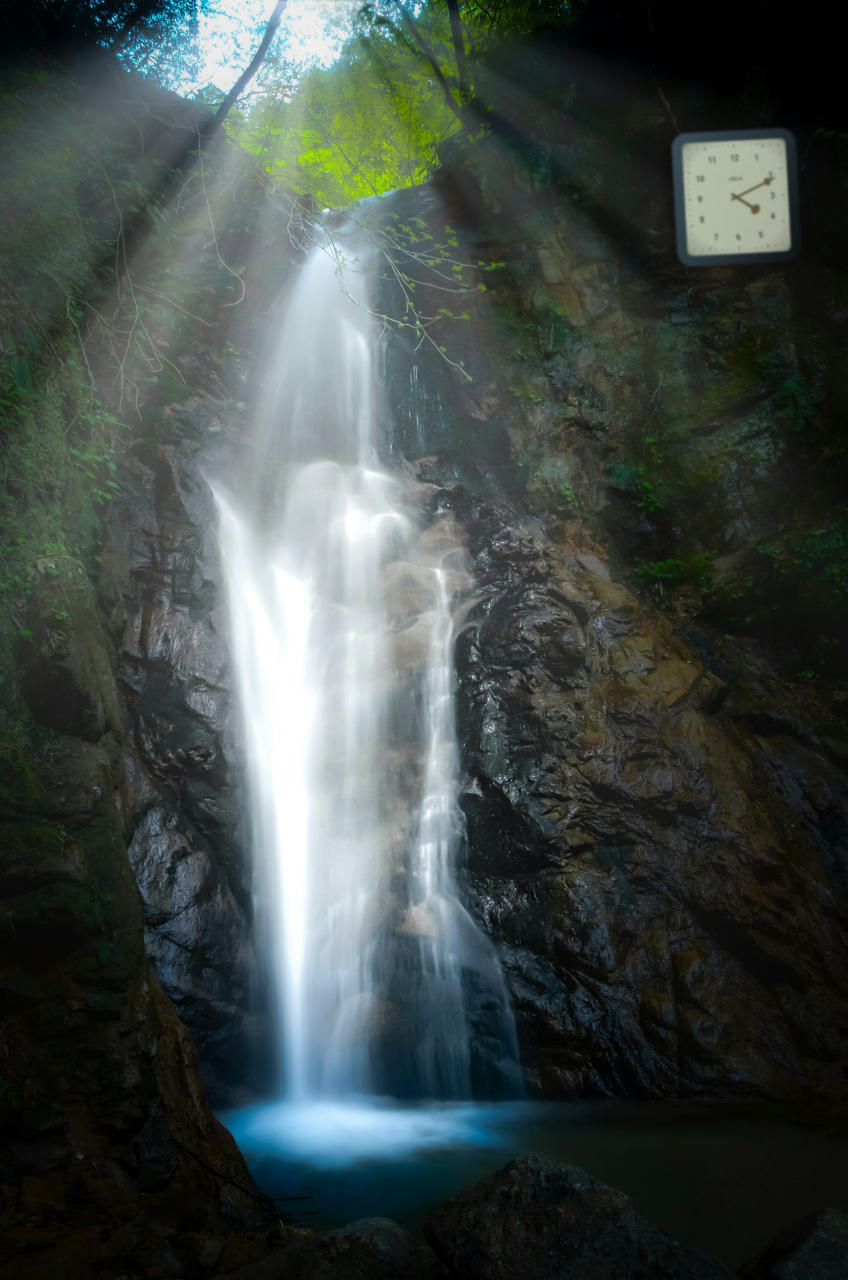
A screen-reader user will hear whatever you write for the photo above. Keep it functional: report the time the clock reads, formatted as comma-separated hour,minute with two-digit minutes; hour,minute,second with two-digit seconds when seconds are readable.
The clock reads 4,11
